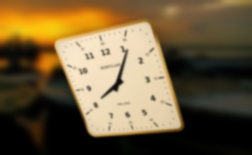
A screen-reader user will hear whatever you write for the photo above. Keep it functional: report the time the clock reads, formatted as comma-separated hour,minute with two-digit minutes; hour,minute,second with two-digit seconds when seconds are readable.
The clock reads 8,06
